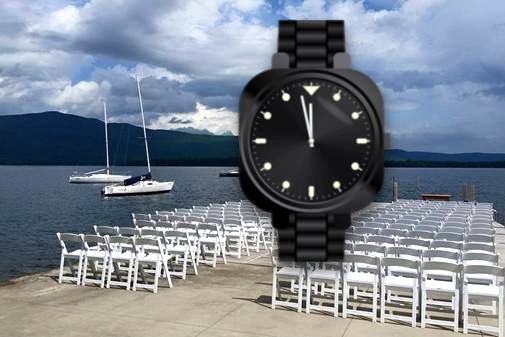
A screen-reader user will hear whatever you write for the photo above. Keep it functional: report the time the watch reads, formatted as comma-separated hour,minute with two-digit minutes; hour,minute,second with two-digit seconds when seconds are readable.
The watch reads 11,58
